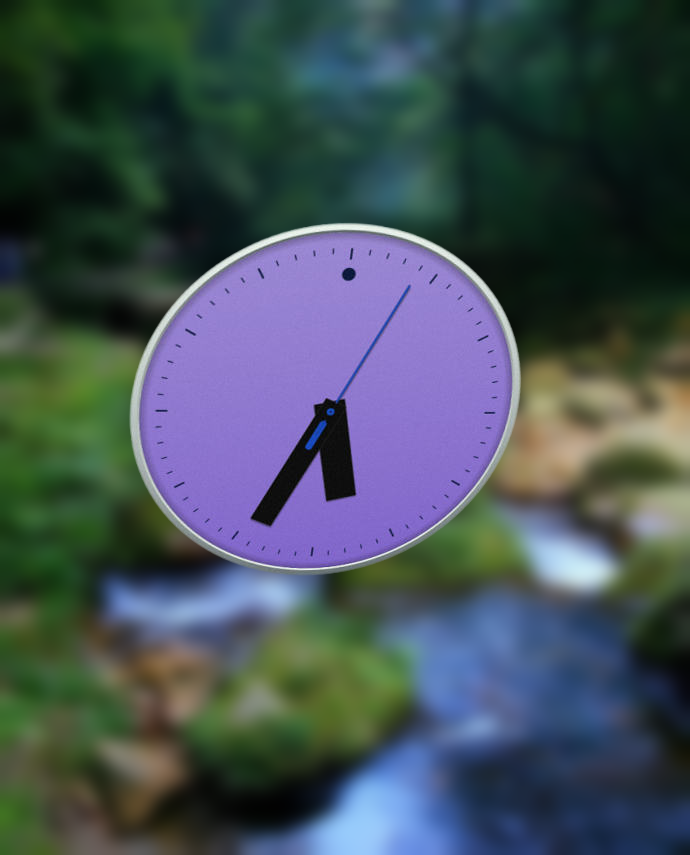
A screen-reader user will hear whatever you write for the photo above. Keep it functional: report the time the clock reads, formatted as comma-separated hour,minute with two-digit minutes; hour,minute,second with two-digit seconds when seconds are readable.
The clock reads 5,34,04
